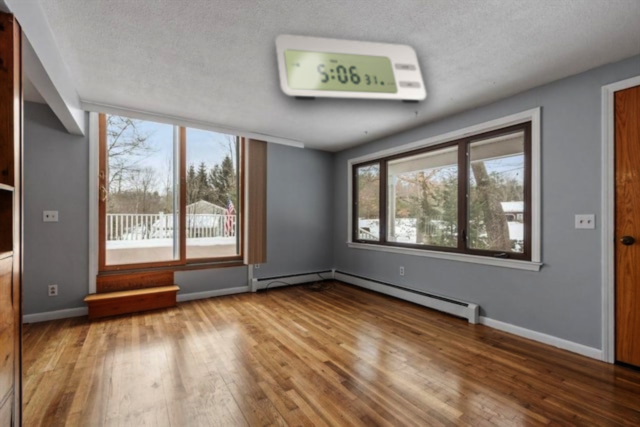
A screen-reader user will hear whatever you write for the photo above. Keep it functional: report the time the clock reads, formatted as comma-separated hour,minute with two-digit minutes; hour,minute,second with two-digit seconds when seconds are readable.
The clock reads 5,06
